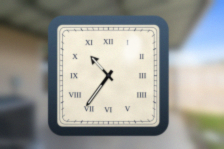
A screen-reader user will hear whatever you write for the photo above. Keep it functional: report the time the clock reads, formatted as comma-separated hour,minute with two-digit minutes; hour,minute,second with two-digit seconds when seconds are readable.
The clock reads 10,36
